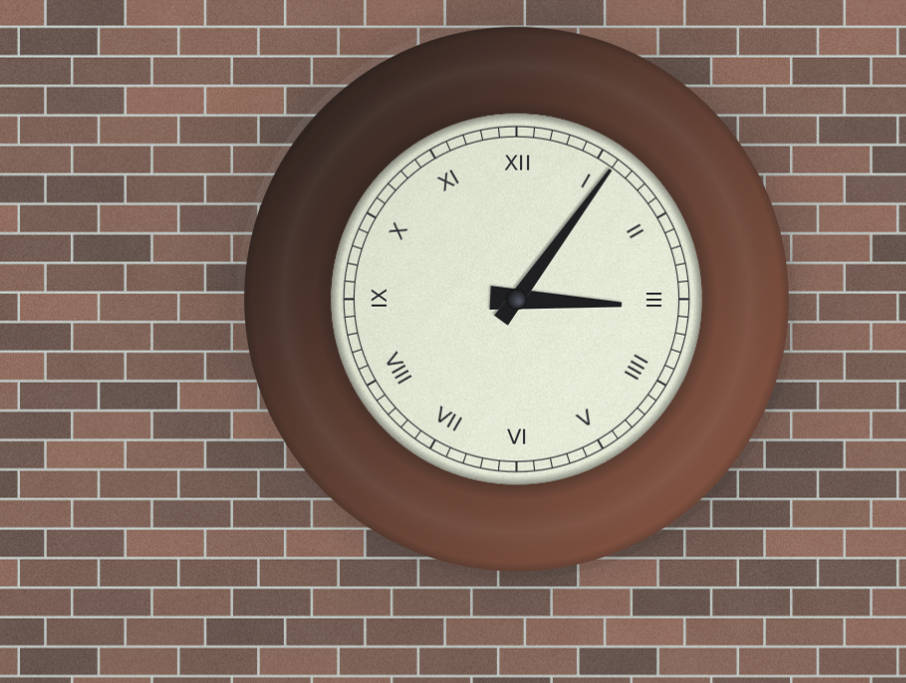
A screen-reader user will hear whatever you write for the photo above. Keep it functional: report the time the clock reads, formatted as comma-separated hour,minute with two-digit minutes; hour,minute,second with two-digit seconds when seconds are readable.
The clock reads 3,06
